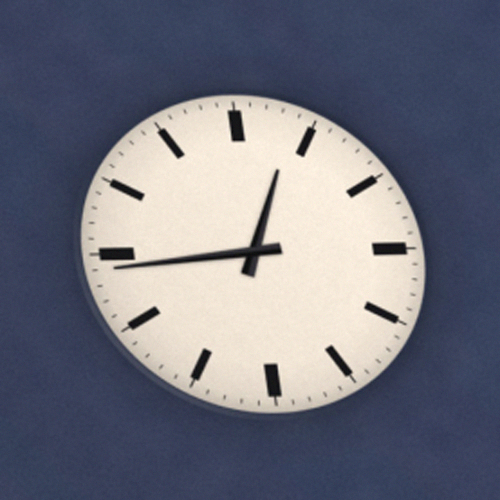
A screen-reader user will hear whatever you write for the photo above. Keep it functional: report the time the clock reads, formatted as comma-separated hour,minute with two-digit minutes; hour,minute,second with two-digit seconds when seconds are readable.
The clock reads 12,44
